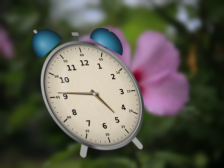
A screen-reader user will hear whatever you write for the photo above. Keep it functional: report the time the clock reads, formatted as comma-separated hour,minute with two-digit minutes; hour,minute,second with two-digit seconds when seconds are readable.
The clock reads 4,46
